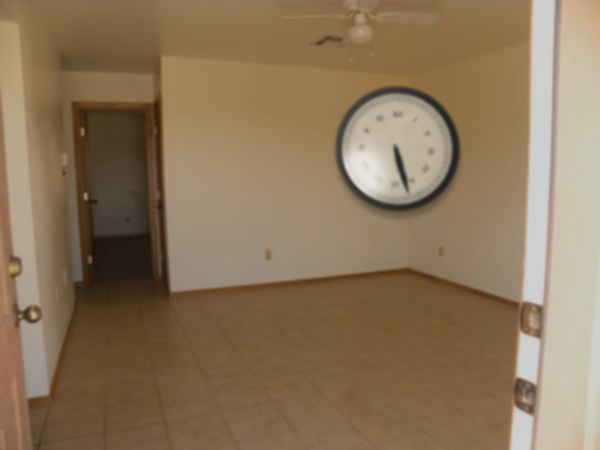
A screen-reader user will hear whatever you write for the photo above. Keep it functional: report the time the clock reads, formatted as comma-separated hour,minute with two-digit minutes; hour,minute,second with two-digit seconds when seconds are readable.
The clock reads 5,27
